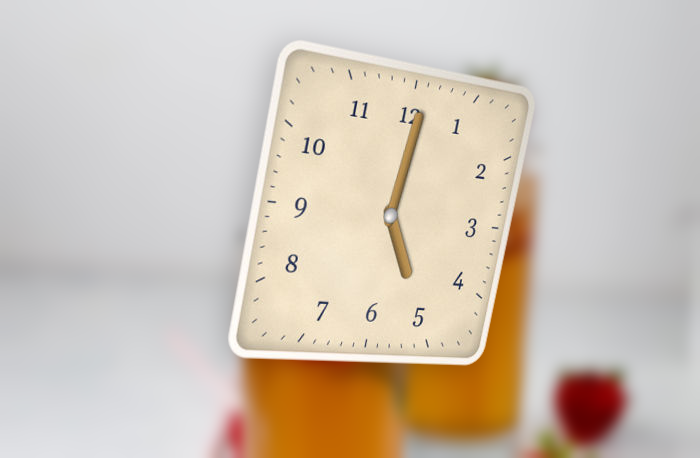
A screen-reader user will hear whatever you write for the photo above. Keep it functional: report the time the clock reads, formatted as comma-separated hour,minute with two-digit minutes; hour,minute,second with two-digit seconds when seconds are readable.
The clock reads 5,01
